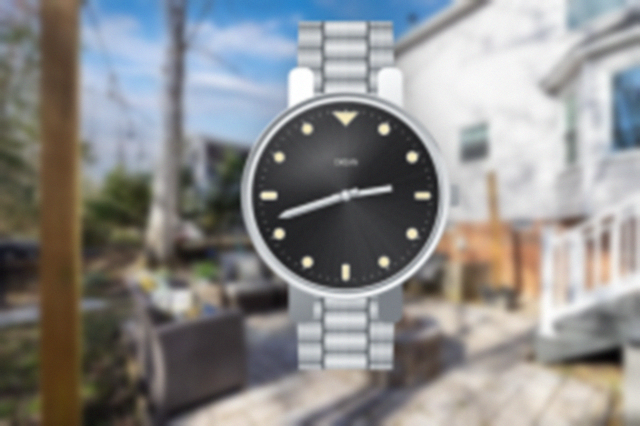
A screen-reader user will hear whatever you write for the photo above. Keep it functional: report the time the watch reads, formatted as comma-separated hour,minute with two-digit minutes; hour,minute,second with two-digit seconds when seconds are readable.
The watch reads 2,42
